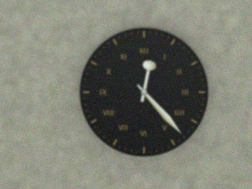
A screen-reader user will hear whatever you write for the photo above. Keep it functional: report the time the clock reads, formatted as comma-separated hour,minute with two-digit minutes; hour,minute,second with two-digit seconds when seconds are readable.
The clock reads 12,23
